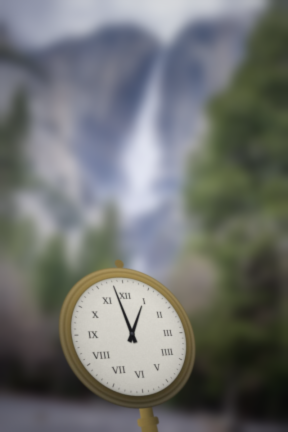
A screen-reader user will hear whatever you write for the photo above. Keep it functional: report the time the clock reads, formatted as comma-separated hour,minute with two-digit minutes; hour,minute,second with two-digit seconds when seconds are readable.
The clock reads 12,58
